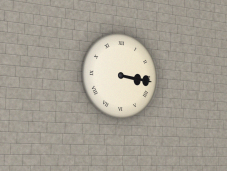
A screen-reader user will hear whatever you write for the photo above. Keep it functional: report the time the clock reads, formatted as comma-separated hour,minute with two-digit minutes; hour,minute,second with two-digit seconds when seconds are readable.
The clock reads 3,16
